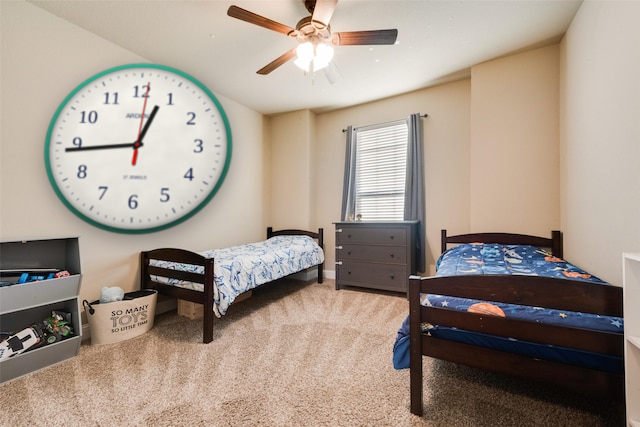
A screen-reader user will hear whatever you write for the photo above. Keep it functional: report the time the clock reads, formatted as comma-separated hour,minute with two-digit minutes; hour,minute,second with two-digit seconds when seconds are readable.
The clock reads 12,44,01
